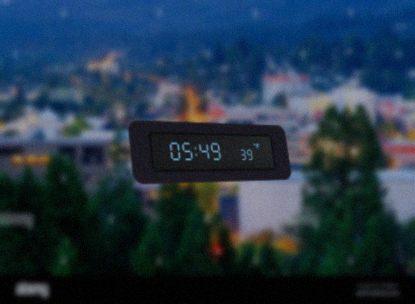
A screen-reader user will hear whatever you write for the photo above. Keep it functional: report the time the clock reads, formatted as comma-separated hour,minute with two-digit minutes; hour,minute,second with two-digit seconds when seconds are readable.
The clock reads 5,49
